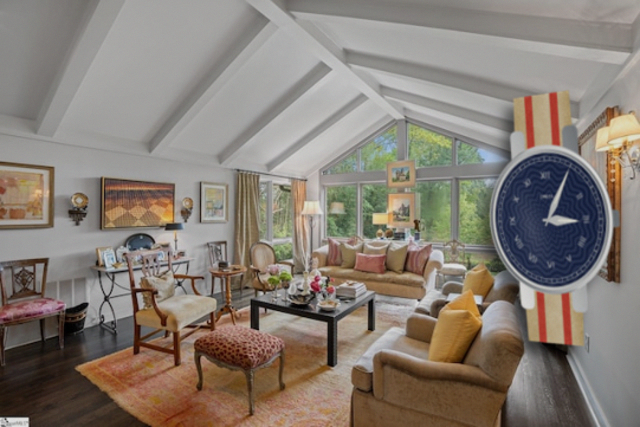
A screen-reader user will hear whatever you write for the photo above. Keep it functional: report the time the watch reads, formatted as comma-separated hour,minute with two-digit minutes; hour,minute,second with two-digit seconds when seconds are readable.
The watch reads 3,05
